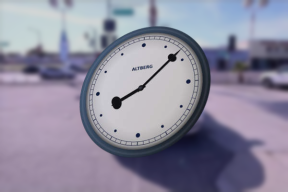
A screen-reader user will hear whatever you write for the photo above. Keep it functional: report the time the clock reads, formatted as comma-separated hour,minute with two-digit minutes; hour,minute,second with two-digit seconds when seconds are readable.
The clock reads 8,08
